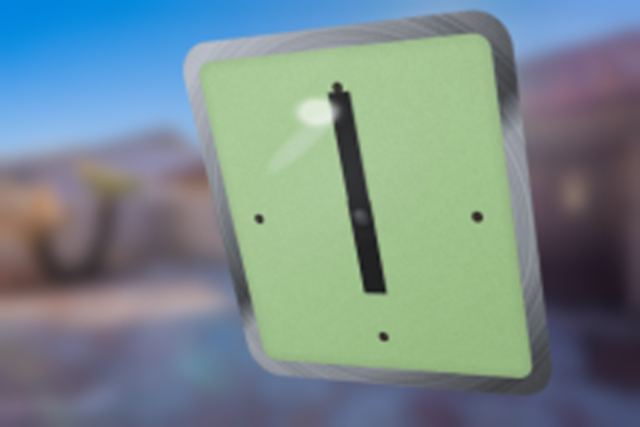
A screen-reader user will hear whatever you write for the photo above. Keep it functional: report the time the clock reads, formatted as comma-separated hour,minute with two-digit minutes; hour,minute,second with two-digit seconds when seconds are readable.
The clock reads 6,00
